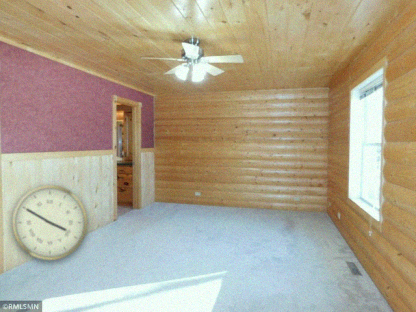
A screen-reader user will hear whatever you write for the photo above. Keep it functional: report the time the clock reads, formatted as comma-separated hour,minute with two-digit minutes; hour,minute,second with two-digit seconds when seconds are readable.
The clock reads 3,50
